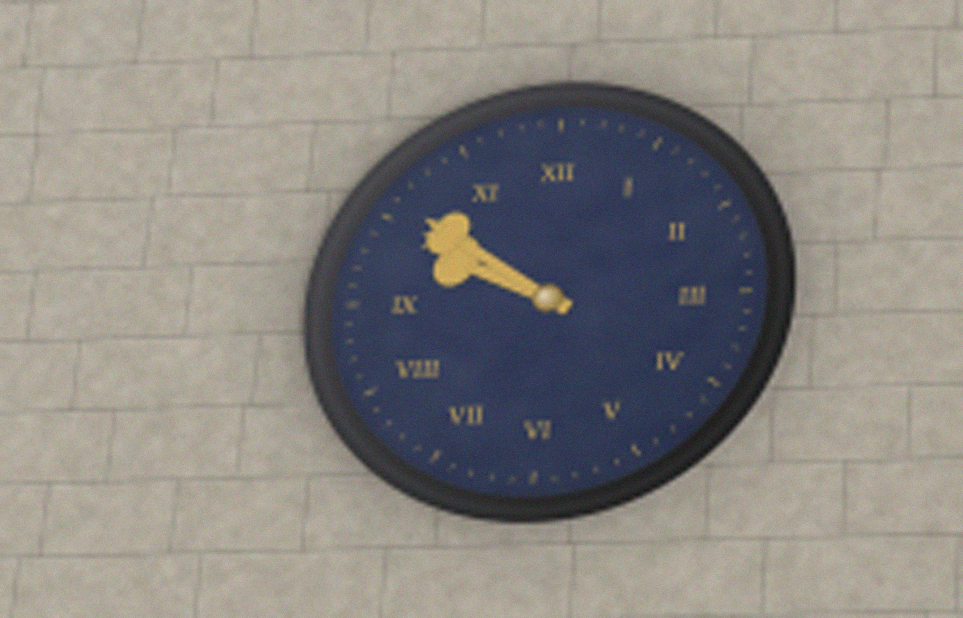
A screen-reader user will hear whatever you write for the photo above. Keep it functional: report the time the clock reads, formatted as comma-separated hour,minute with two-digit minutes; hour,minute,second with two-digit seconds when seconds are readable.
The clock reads 9,51
